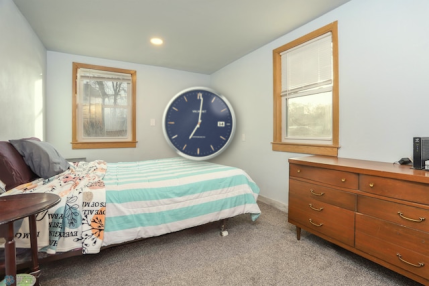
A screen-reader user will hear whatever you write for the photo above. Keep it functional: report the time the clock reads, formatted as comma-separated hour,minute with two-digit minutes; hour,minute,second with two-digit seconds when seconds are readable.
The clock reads 7,01
